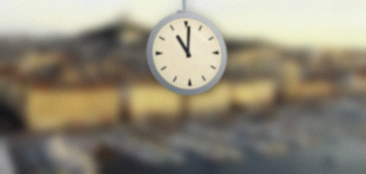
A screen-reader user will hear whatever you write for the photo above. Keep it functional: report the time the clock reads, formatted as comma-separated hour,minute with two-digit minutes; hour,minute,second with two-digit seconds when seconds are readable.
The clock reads 11,01
